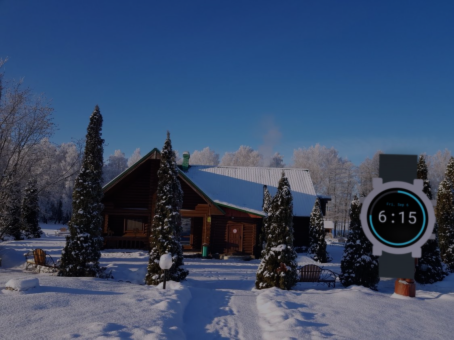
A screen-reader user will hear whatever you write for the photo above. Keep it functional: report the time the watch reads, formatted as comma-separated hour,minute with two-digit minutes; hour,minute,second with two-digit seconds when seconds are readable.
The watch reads 6,15
